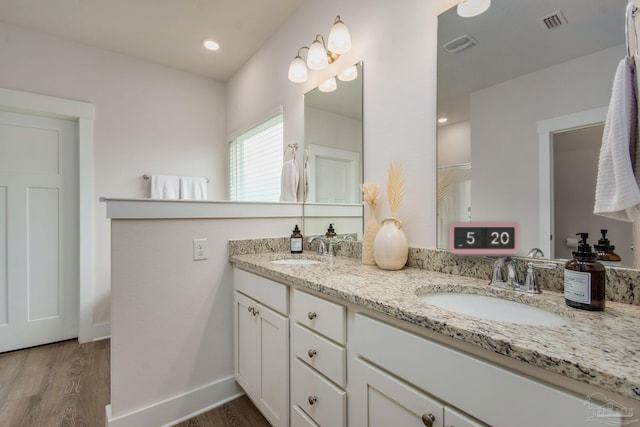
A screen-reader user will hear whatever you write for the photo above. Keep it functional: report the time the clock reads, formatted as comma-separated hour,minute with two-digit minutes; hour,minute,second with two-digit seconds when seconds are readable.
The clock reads 5,20
